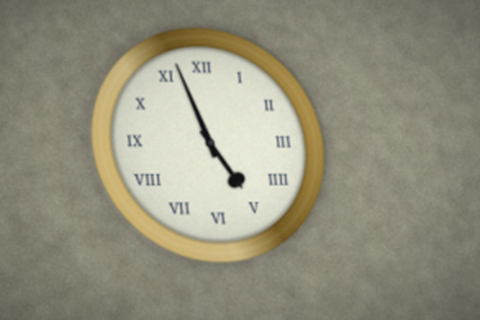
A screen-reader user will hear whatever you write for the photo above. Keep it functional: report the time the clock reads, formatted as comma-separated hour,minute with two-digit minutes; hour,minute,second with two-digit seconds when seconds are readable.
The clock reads 4,57
